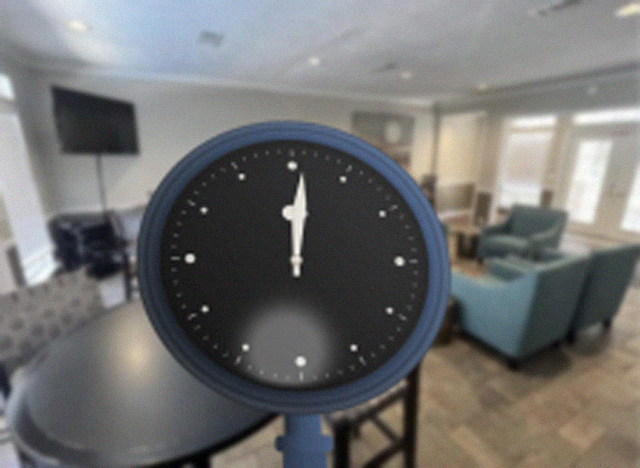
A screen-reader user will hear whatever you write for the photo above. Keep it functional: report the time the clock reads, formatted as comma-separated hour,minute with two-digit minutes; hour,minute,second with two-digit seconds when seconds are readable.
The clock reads 12,01
